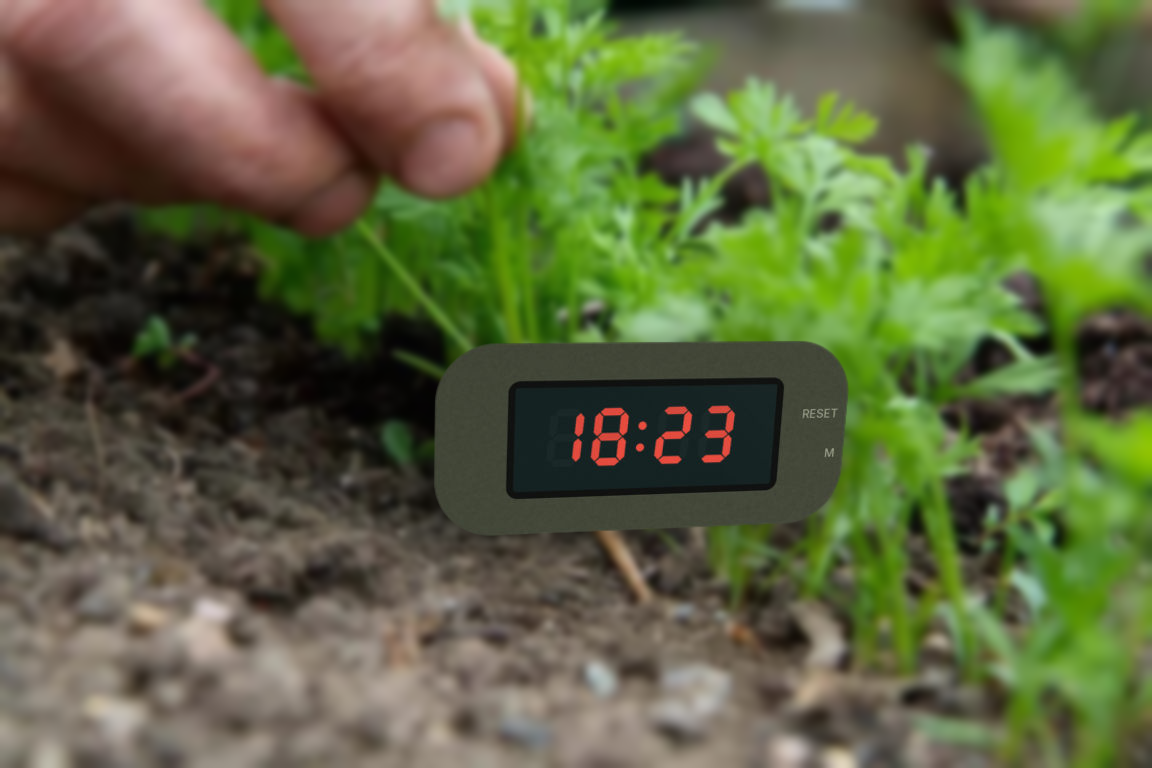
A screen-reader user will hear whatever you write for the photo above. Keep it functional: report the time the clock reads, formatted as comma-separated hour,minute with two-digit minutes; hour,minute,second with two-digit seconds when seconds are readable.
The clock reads 18,23
